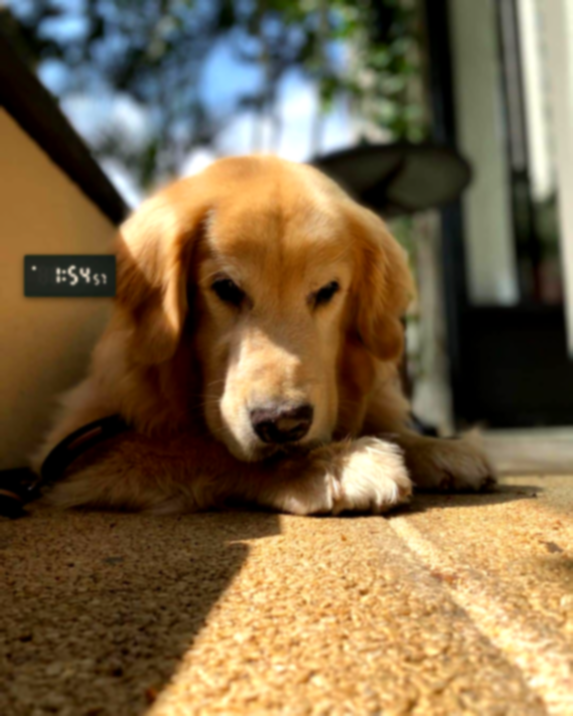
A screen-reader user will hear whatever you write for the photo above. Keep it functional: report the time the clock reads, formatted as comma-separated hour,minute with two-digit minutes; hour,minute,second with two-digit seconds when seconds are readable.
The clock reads 1,54
